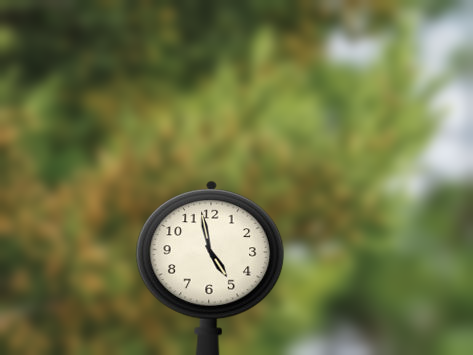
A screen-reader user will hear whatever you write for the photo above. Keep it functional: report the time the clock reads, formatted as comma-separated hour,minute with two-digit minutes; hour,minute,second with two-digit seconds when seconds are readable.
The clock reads 4,58
